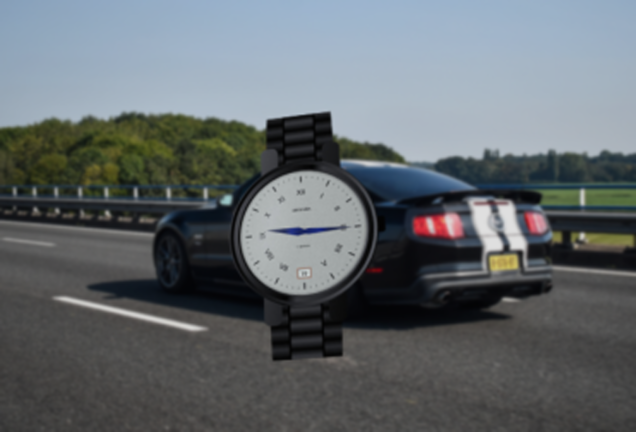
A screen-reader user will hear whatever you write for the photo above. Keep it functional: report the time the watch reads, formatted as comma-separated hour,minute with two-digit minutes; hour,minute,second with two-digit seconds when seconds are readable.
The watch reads 9,15
